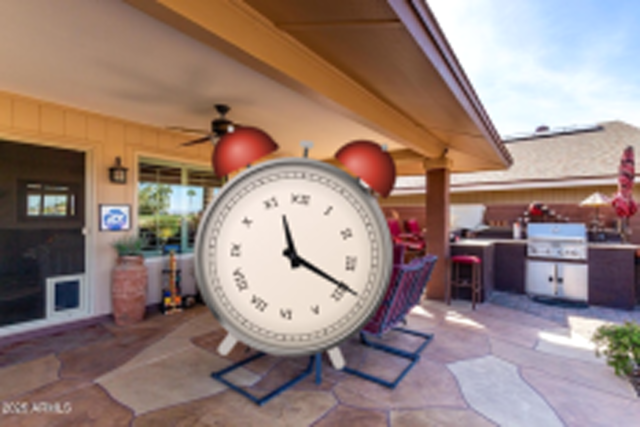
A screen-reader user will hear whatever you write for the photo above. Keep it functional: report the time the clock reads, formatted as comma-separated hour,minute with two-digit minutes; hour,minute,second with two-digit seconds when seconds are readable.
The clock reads 11,19
